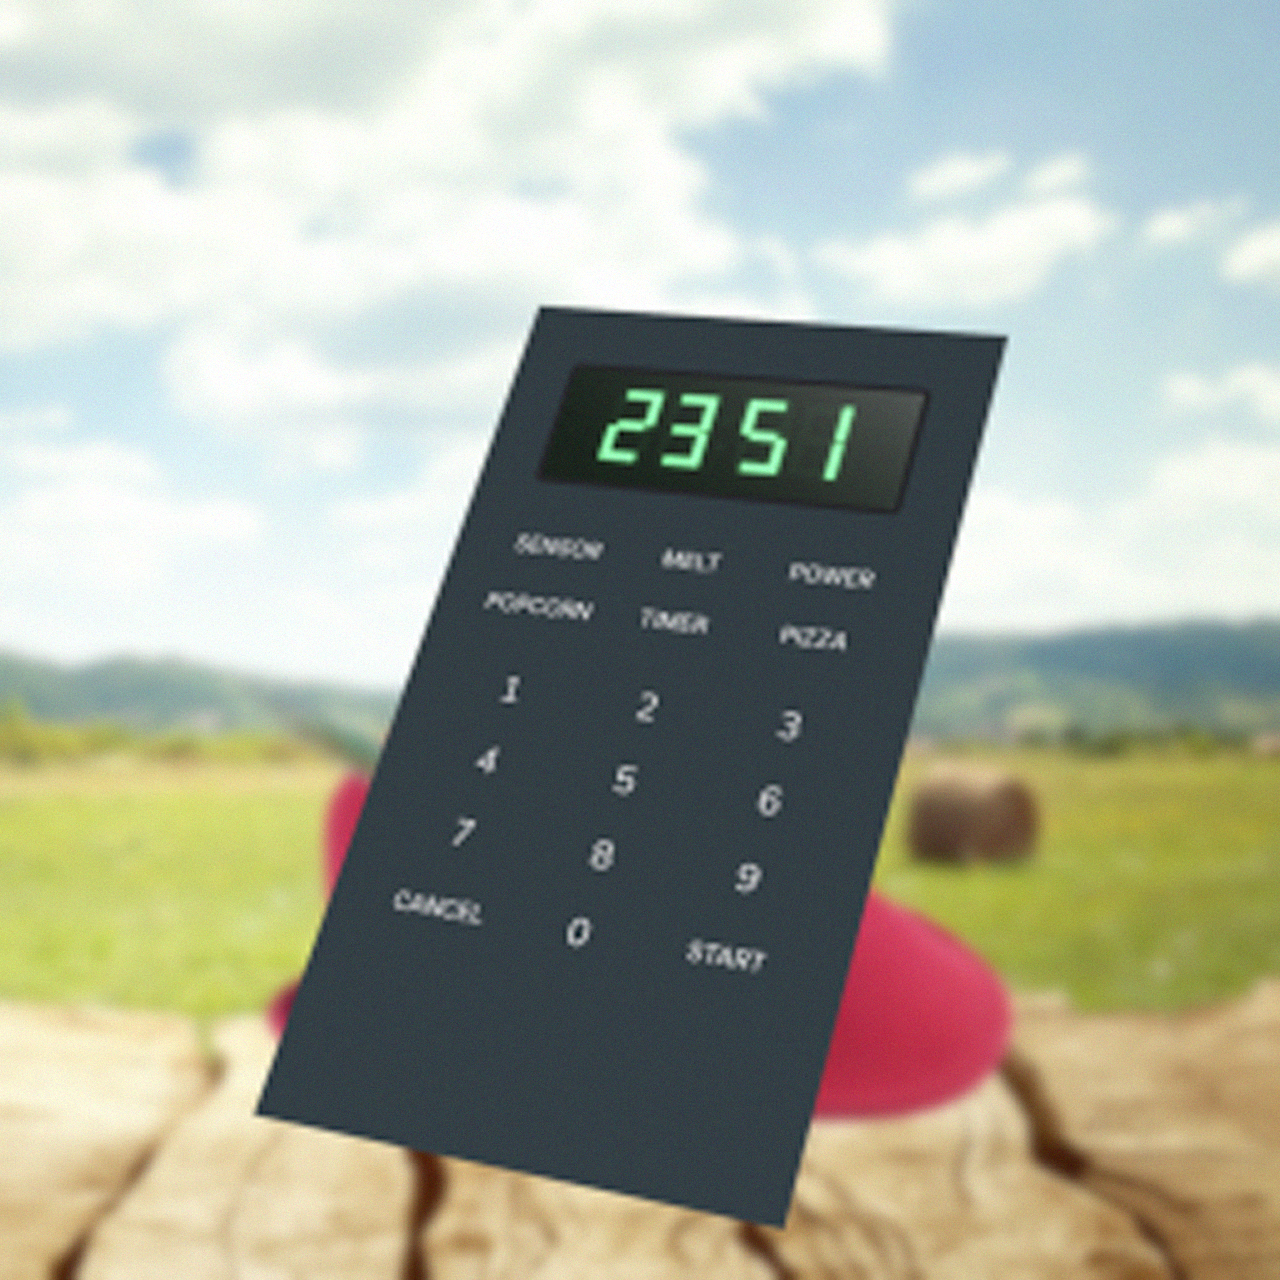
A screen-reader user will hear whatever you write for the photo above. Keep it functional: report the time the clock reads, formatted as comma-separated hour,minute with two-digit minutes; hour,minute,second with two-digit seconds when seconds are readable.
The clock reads 23,51
